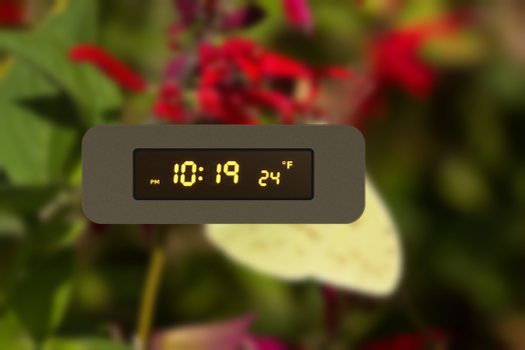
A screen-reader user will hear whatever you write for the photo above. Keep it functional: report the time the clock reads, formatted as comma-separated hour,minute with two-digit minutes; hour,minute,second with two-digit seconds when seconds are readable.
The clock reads 10,19
